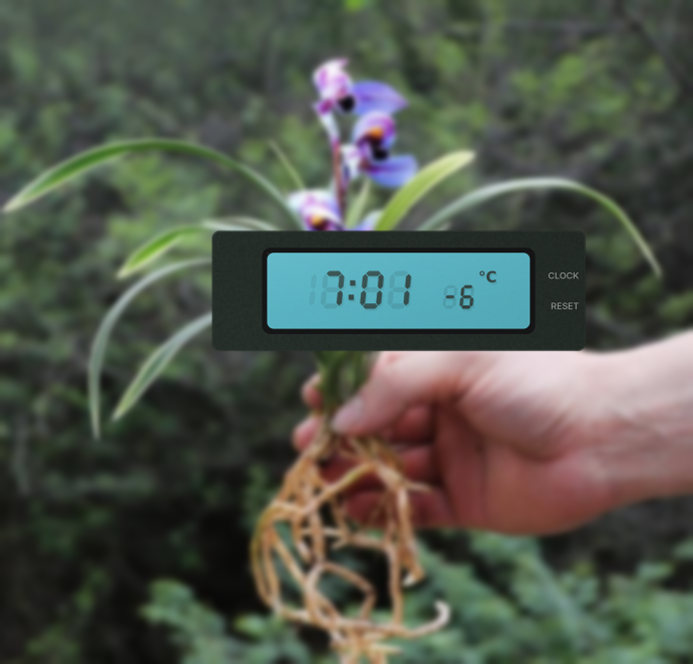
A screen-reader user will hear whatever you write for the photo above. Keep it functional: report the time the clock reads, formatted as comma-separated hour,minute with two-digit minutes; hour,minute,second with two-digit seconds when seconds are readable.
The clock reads 7,01
